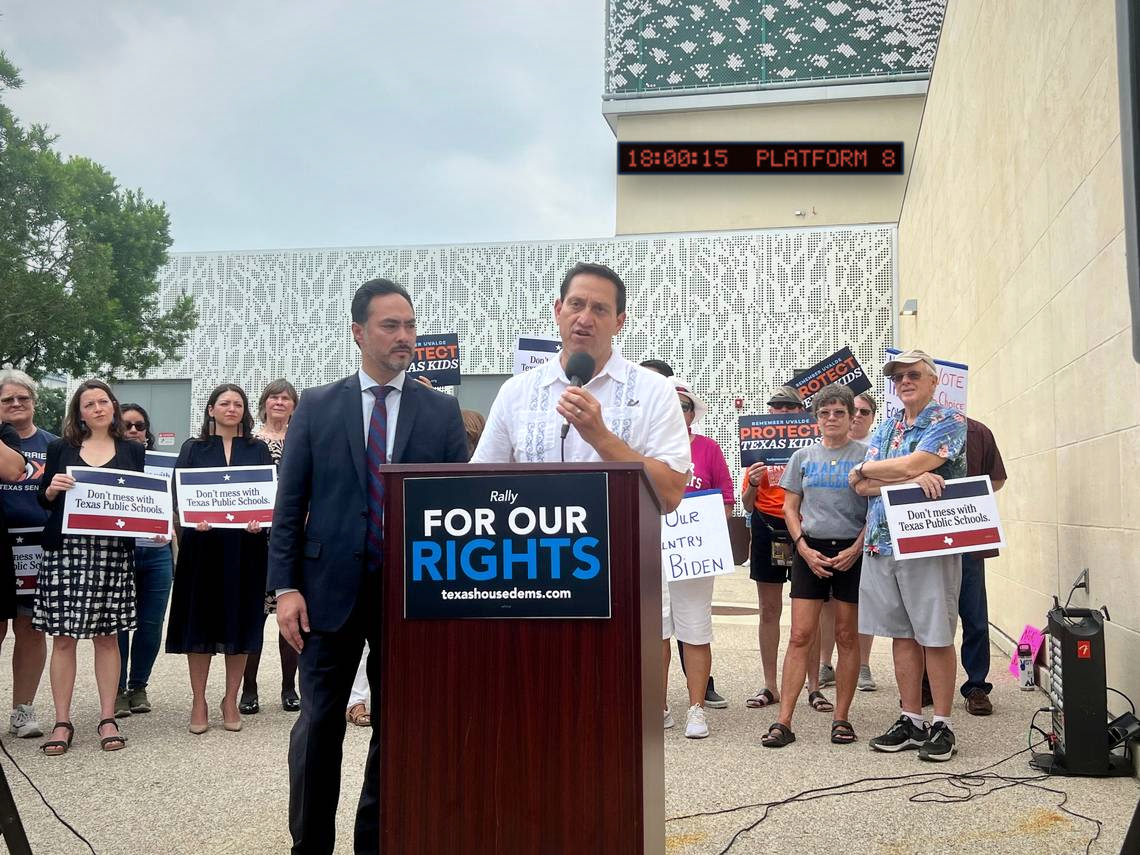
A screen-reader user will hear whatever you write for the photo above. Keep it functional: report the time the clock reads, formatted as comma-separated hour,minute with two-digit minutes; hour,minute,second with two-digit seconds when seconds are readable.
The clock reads 18,00,15
